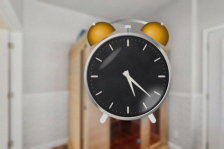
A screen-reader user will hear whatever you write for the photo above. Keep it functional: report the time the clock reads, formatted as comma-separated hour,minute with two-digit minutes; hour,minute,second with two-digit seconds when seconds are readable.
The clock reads 5,22
